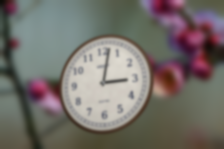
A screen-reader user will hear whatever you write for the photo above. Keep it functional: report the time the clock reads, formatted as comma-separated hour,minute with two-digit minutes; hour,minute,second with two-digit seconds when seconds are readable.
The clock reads 3,02
